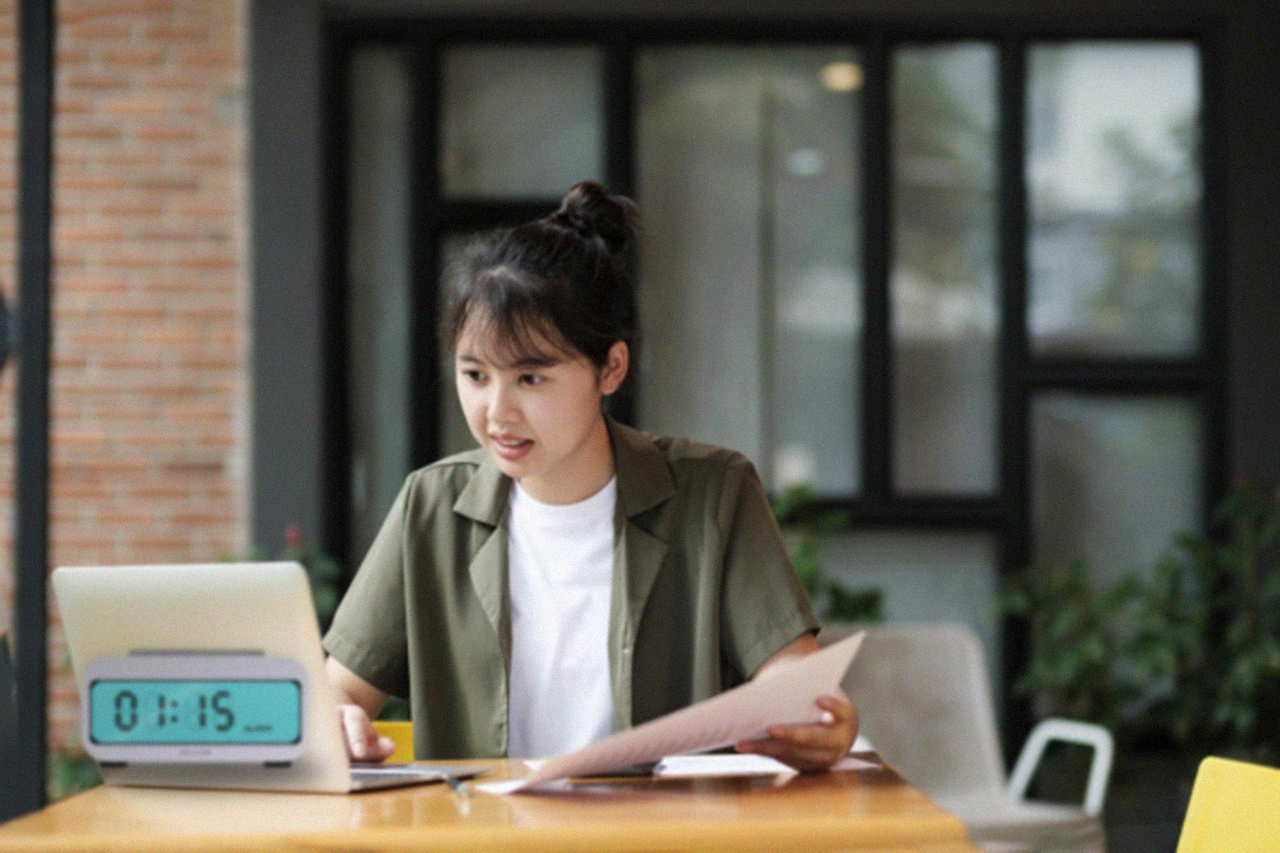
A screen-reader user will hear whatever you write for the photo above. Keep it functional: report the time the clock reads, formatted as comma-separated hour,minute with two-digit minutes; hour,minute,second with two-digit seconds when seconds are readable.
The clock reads 1,15
